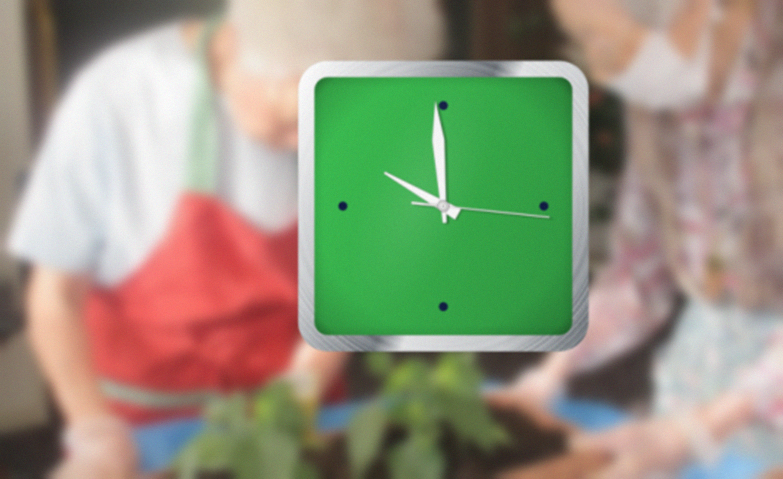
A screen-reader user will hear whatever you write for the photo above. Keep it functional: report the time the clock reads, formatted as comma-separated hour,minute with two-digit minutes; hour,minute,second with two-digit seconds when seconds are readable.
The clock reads 9,59,16
